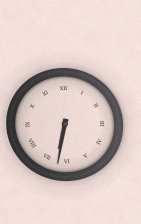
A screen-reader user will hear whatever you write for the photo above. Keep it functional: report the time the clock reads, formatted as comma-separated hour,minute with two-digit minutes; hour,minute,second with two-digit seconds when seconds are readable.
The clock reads 6,32
